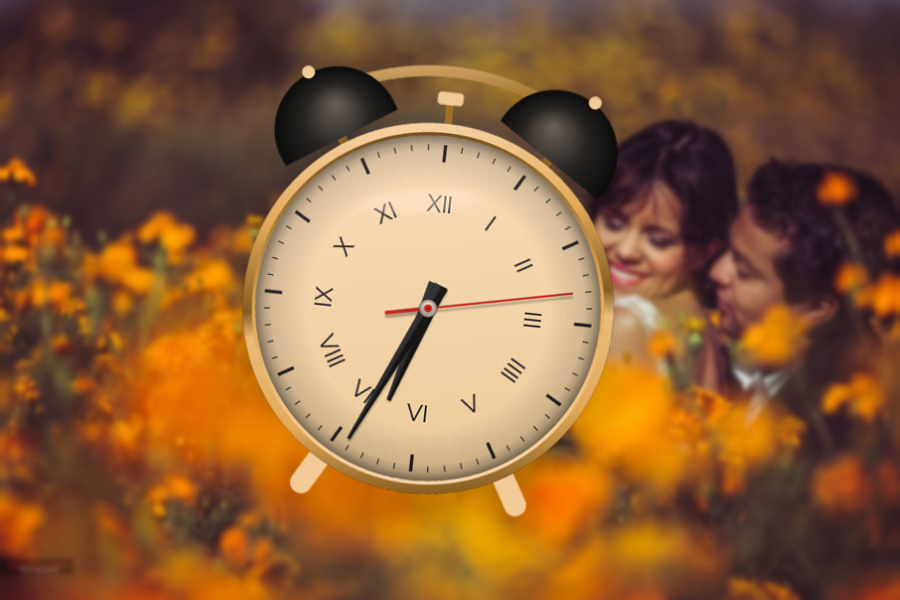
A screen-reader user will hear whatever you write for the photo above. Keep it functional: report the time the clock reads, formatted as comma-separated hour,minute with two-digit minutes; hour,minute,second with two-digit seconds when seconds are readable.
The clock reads 6,34,13
